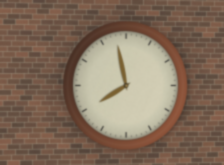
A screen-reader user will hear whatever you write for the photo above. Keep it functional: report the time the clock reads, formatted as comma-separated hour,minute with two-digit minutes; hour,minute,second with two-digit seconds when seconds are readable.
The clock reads 7,58
